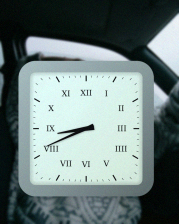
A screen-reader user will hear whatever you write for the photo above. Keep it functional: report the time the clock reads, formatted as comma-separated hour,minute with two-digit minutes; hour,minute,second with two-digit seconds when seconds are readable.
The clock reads 8,41
